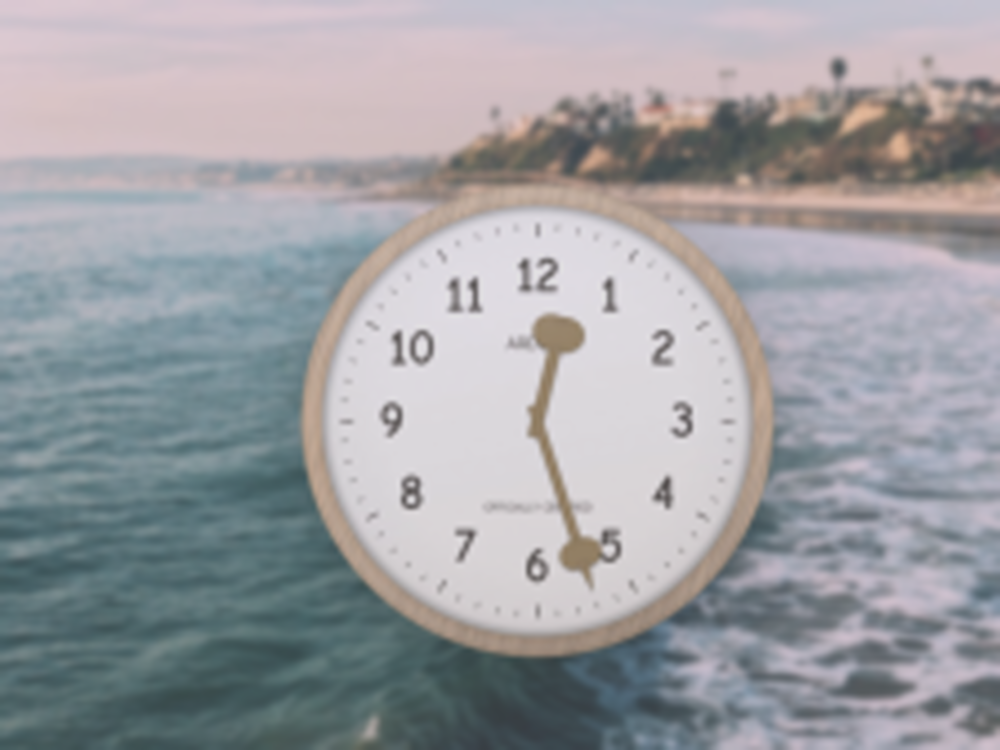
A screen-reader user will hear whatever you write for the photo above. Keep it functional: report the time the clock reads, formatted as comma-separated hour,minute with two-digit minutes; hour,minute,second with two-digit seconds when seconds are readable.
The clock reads 12,27
